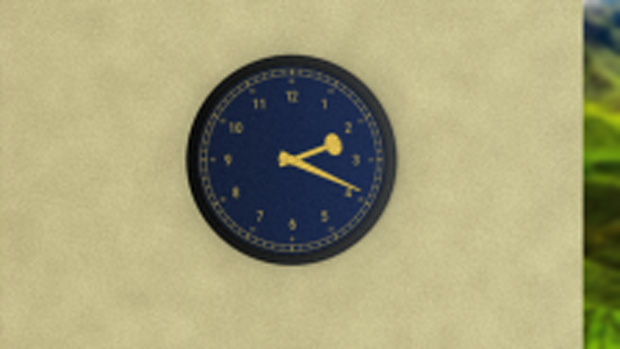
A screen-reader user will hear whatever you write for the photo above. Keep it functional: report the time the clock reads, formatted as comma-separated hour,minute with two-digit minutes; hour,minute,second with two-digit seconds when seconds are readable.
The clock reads 2,19
